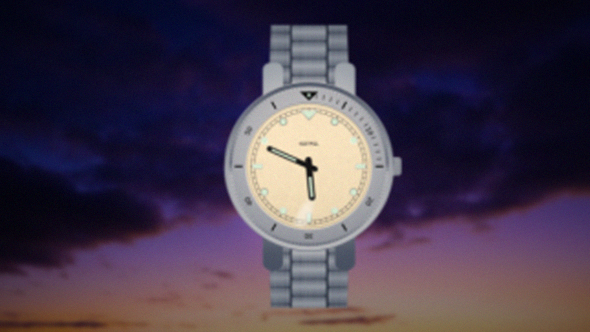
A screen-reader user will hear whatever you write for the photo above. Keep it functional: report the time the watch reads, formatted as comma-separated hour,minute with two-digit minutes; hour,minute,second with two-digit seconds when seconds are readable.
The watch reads 5,49
